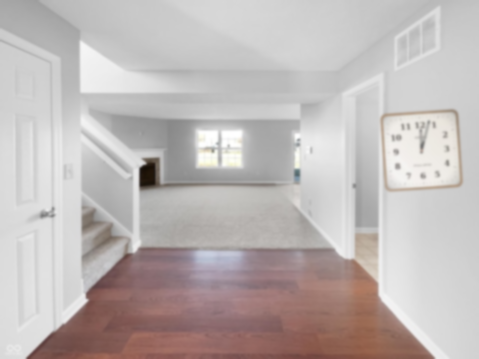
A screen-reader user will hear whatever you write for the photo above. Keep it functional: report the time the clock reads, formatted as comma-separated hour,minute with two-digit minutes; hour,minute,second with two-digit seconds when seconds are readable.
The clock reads 12,03
